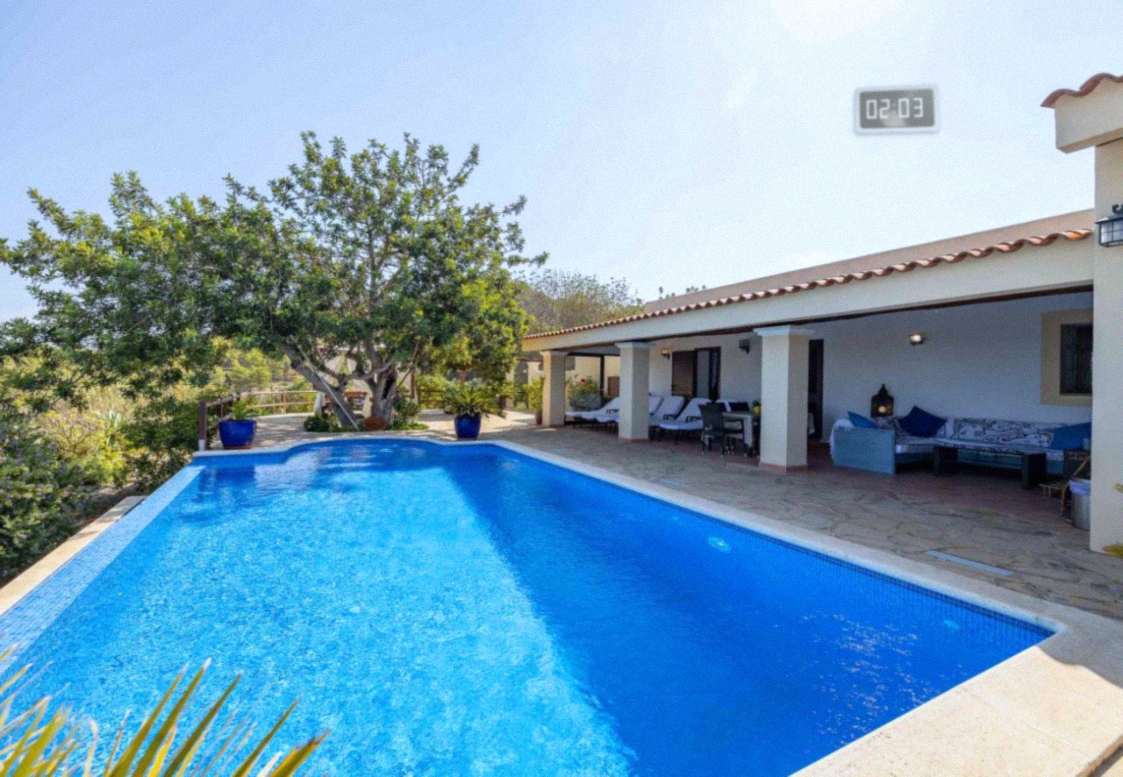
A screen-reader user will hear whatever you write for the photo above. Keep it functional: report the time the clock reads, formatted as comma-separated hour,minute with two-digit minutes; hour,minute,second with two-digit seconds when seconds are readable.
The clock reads 2,03
